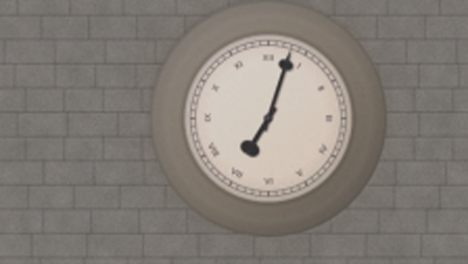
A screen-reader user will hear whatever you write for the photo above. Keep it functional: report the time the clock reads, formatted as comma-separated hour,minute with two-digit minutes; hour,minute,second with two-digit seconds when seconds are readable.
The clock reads 7,03
